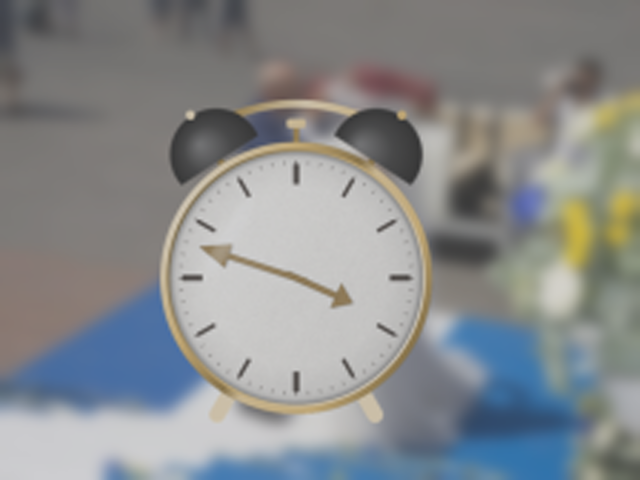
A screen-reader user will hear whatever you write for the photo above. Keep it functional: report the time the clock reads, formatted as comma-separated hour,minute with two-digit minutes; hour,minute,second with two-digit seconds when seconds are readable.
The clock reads 3,48
